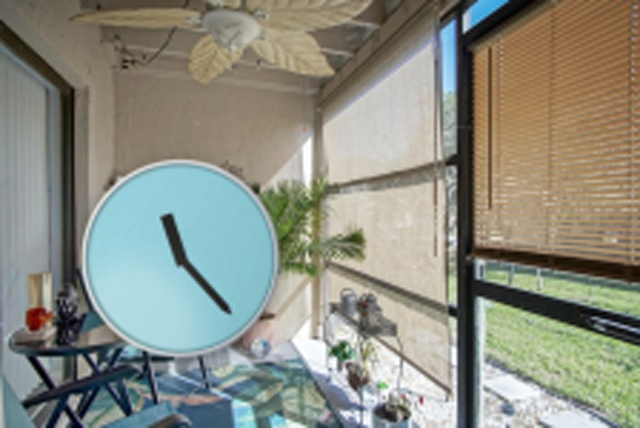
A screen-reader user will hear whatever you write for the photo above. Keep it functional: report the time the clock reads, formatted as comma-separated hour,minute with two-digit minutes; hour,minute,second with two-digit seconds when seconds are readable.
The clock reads 11,23
